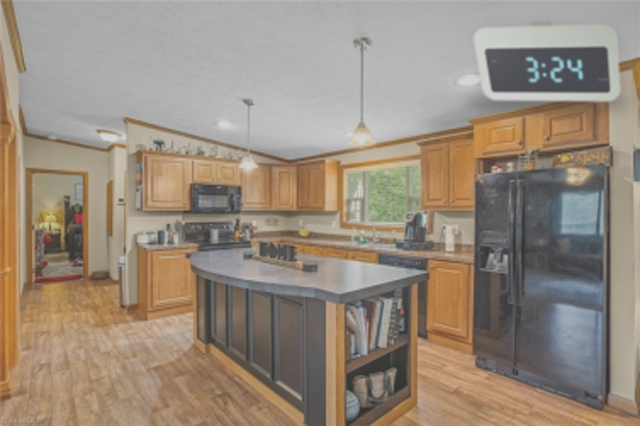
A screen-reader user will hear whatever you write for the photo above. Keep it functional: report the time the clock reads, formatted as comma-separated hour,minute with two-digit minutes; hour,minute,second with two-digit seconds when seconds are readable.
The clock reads 3,24
